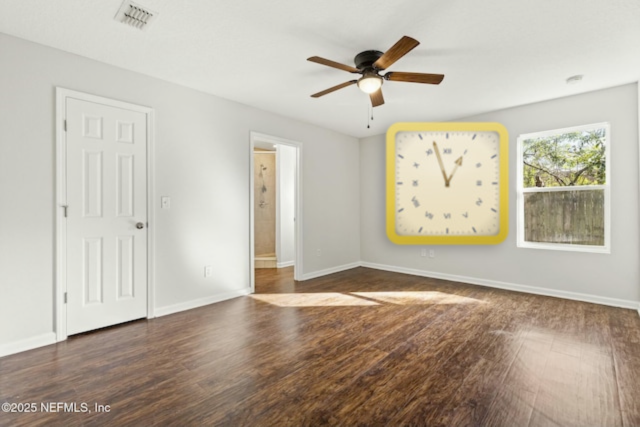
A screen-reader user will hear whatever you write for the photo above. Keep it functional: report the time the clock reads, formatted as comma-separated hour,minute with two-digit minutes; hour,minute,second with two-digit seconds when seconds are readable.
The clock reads 12,57
